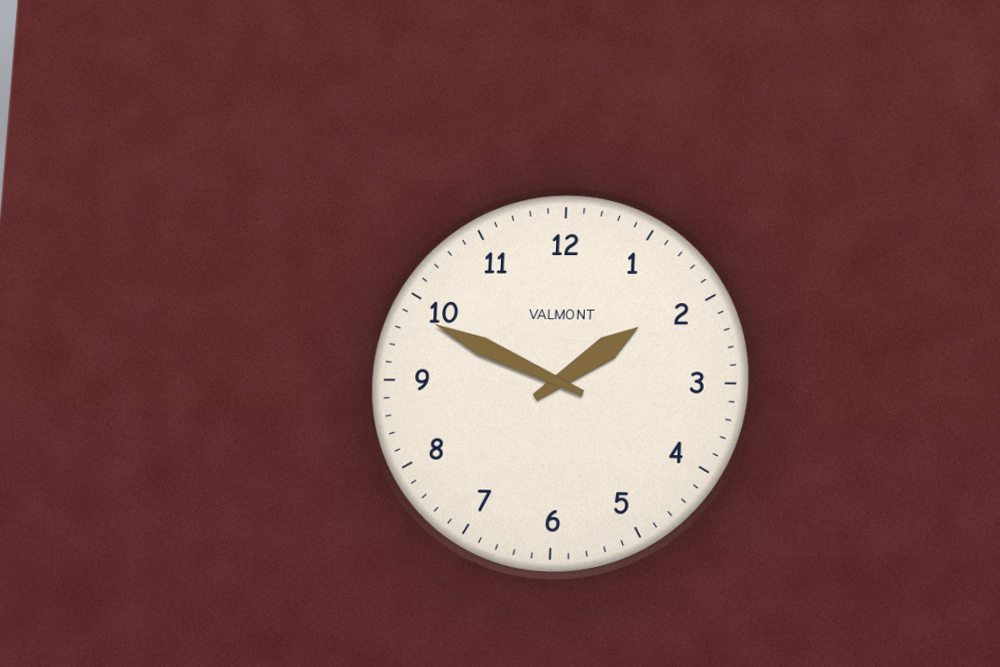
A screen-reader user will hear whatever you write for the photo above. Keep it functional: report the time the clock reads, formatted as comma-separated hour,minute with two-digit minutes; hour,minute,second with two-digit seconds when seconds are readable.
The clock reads 1,49
